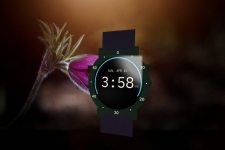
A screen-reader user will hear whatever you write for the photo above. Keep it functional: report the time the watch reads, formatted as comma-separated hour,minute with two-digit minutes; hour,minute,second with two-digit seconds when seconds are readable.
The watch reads 3,58
